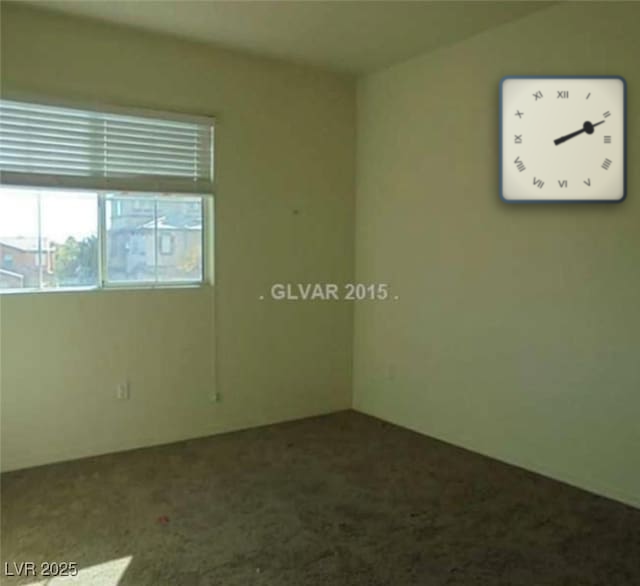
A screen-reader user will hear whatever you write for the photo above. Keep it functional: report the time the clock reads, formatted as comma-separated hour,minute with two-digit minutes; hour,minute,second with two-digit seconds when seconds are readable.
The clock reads 2,11
